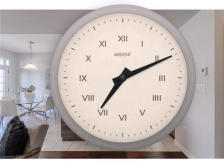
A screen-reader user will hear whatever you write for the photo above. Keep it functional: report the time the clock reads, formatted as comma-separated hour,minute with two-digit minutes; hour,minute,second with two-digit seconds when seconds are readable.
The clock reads 7,11
